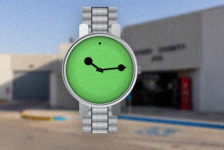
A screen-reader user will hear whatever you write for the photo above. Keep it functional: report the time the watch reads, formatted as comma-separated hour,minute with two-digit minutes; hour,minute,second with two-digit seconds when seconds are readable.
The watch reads 10,14
